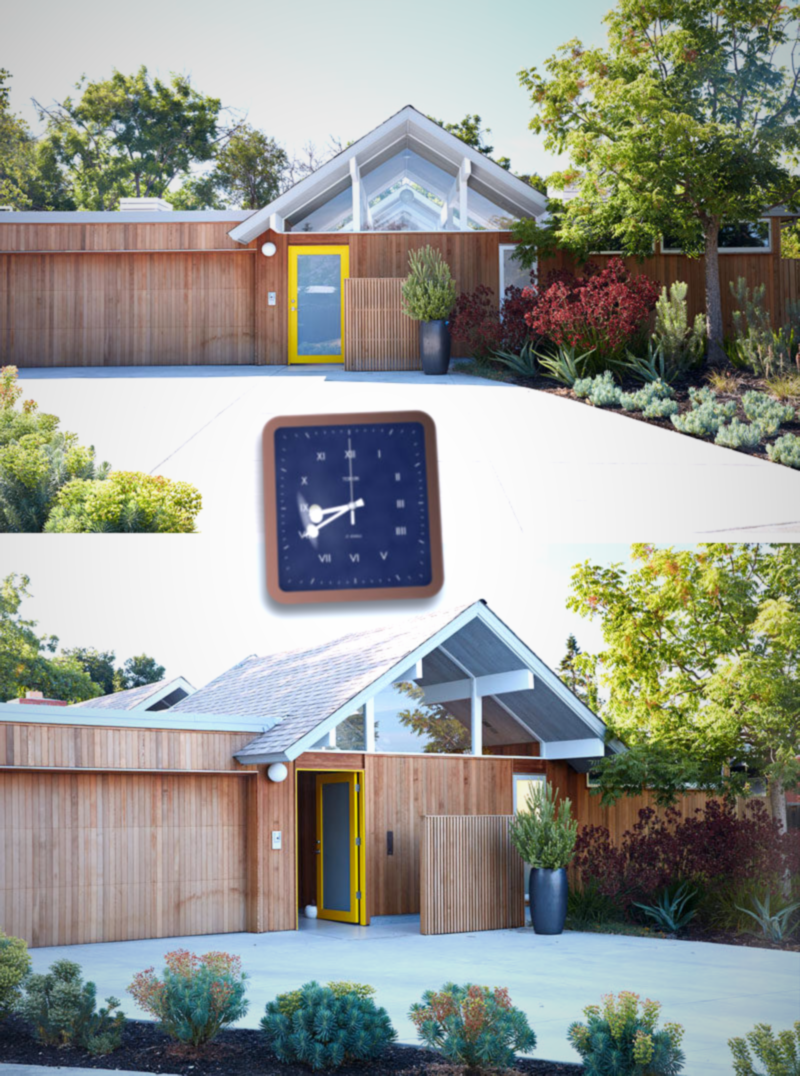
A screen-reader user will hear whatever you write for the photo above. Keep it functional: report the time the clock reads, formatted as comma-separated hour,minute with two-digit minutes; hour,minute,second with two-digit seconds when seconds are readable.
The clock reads 8,40,00
